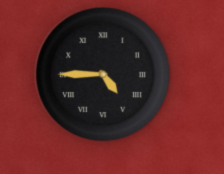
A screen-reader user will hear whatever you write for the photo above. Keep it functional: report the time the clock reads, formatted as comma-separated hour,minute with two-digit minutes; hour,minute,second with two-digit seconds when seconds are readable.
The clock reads 4,45
